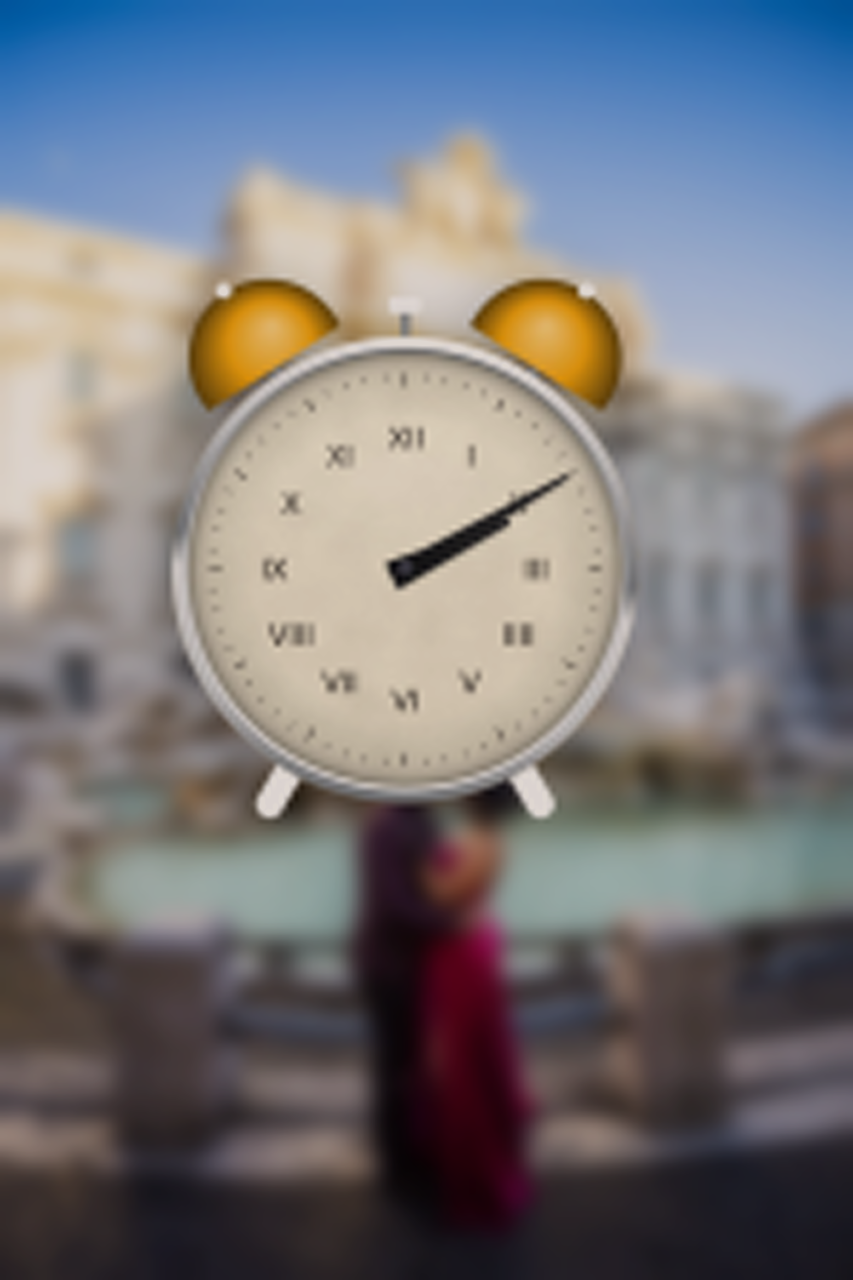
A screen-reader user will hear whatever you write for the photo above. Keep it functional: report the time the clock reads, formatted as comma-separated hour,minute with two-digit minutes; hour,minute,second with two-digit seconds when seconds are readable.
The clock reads 2,10
